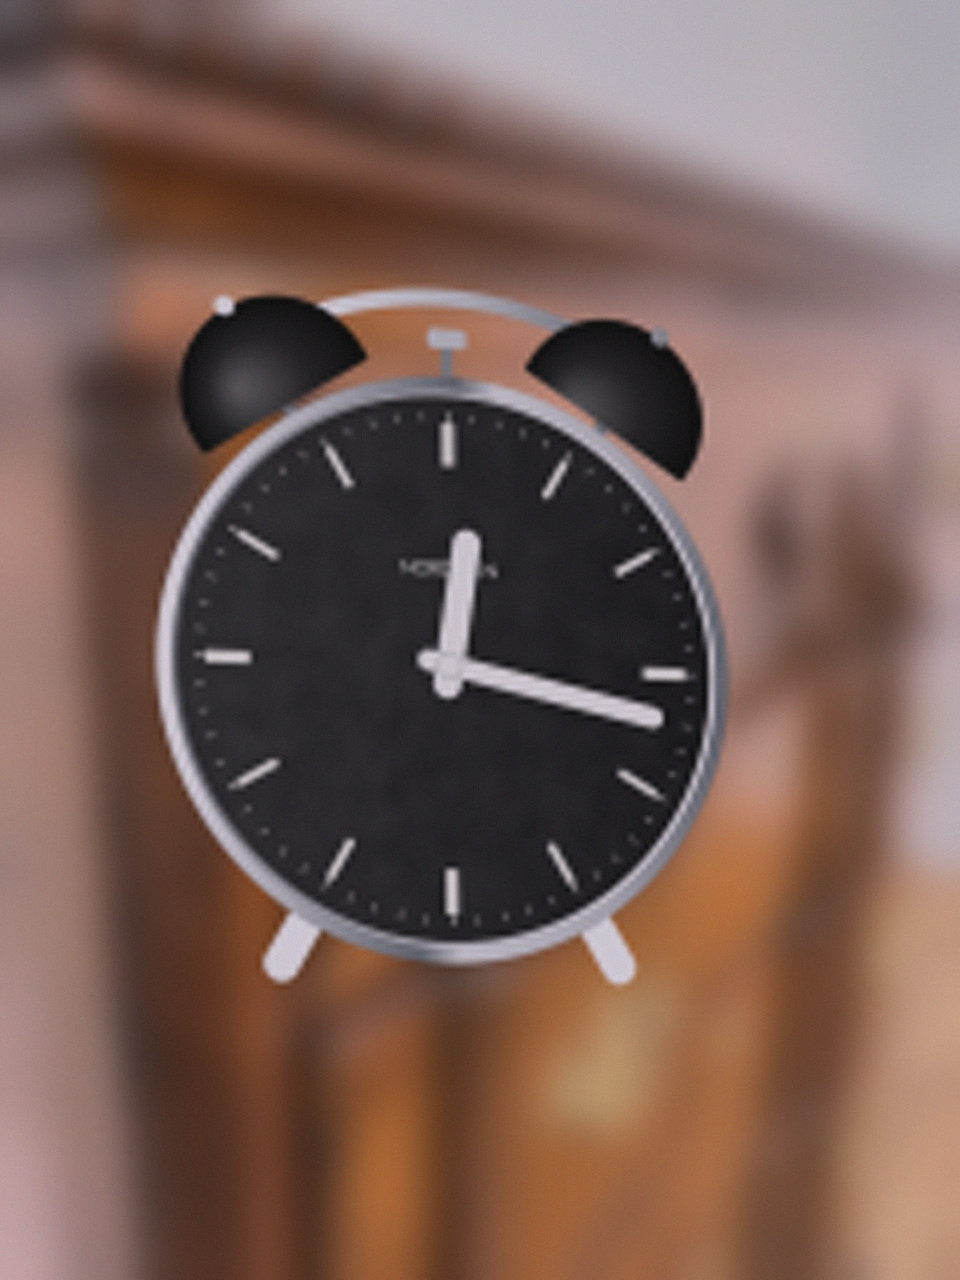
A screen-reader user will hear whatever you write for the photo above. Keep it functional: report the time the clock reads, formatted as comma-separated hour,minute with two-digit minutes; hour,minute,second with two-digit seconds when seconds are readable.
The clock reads 12,17
